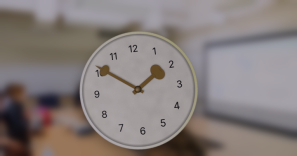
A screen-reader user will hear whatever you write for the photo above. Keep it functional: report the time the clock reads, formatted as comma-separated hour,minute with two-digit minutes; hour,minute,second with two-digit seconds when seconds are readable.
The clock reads 1,51
